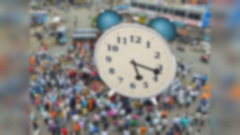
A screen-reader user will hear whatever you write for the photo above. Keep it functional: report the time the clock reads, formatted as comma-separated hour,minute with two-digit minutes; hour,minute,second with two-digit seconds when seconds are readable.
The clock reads 5,17
